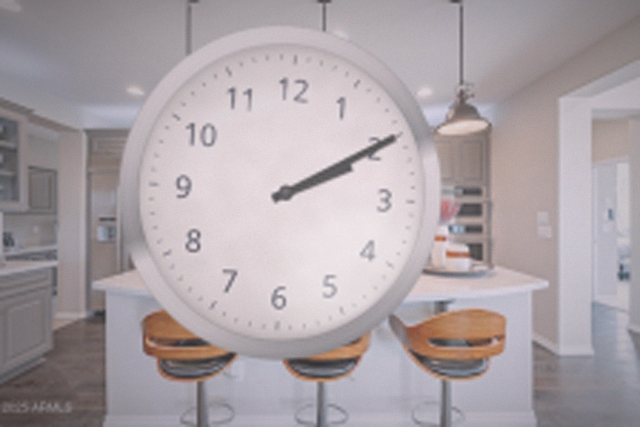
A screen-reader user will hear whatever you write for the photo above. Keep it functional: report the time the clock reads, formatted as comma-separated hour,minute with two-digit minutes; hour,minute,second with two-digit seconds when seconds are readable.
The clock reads 2,10
